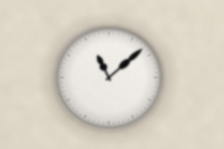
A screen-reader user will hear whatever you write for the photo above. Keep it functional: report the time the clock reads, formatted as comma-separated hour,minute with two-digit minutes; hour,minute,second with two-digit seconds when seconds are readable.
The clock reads 11,08
